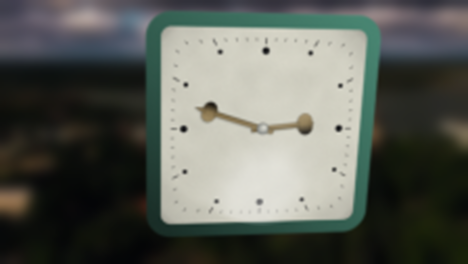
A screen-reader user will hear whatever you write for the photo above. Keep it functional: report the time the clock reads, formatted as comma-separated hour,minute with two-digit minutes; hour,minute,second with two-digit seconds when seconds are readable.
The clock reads 2,48
